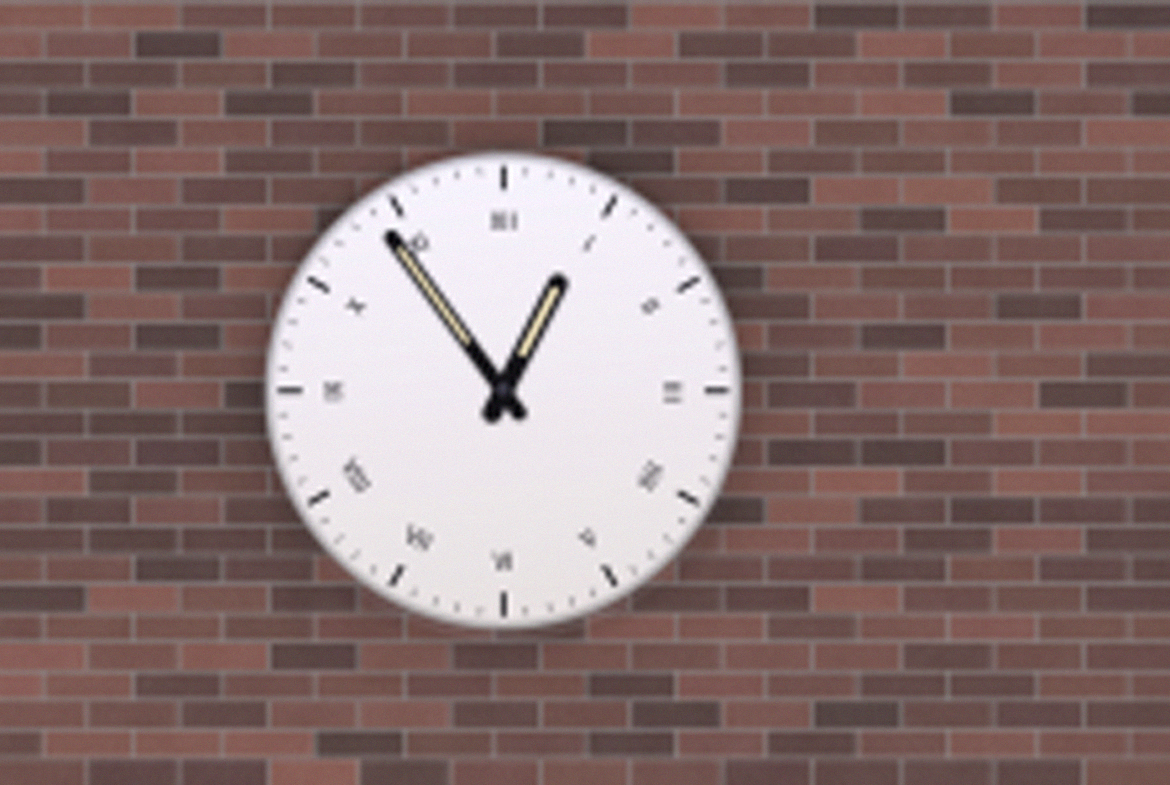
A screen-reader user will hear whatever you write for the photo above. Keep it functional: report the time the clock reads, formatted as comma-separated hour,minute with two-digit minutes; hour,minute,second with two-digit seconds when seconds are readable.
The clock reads 12,54
